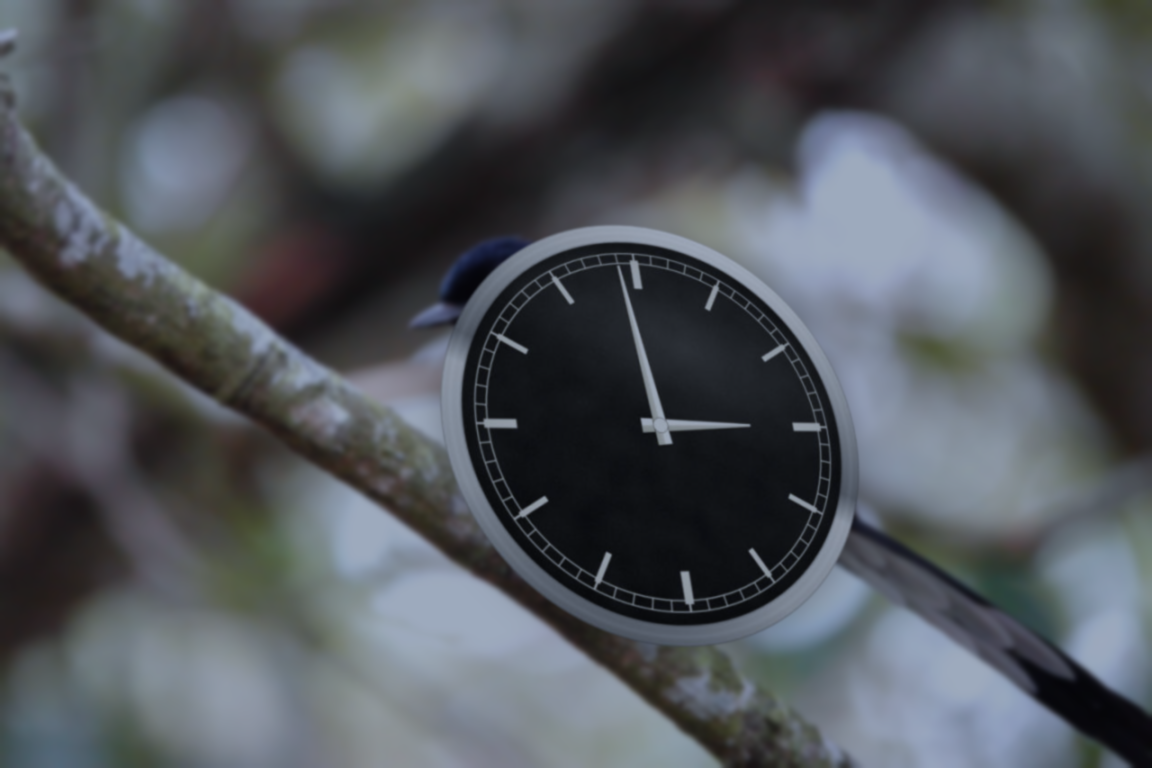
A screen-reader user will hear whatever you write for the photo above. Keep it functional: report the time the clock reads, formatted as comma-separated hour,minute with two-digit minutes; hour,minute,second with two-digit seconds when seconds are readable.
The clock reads 2,59
